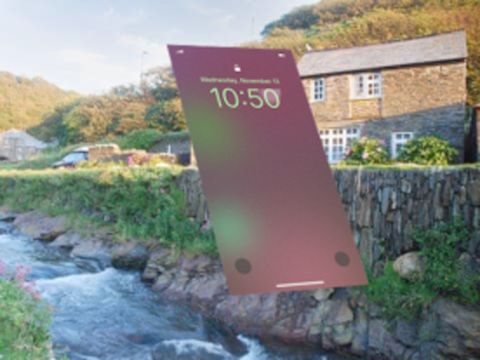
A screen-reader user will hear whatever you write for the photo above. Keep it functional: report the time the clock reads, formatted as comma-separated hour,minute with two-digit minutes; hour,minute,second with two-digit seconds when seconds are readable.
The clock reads 10,50
